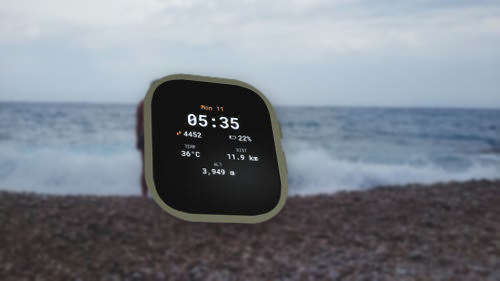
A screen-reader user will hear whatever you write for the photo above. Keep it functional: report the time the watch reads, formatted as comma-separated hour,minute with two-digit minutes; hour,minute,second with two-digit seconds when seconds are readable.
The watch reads 5,35
